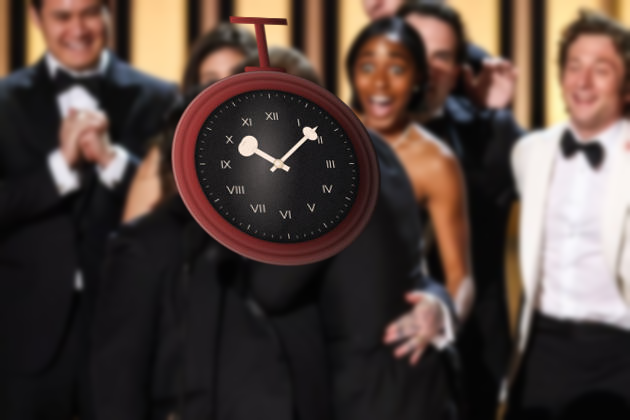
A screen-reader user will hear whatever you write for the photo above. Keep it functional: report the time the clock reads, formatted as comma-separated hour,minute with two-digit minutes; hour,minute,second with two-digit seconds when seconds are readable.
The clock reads 10,08
